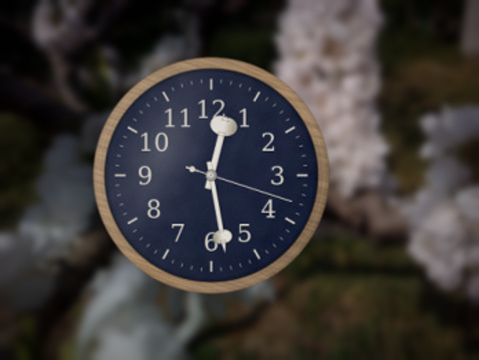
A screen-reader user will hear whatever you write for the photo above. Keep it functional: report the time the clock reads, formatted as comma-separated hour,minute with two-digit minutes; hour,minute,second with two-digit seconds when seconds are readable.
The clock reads 12,28,18
